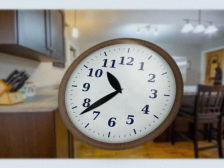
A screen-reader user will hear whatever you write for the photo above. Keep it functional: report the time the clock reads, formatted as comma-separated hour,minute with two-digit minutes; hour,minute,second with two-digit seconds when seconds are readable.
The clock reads 10,38
